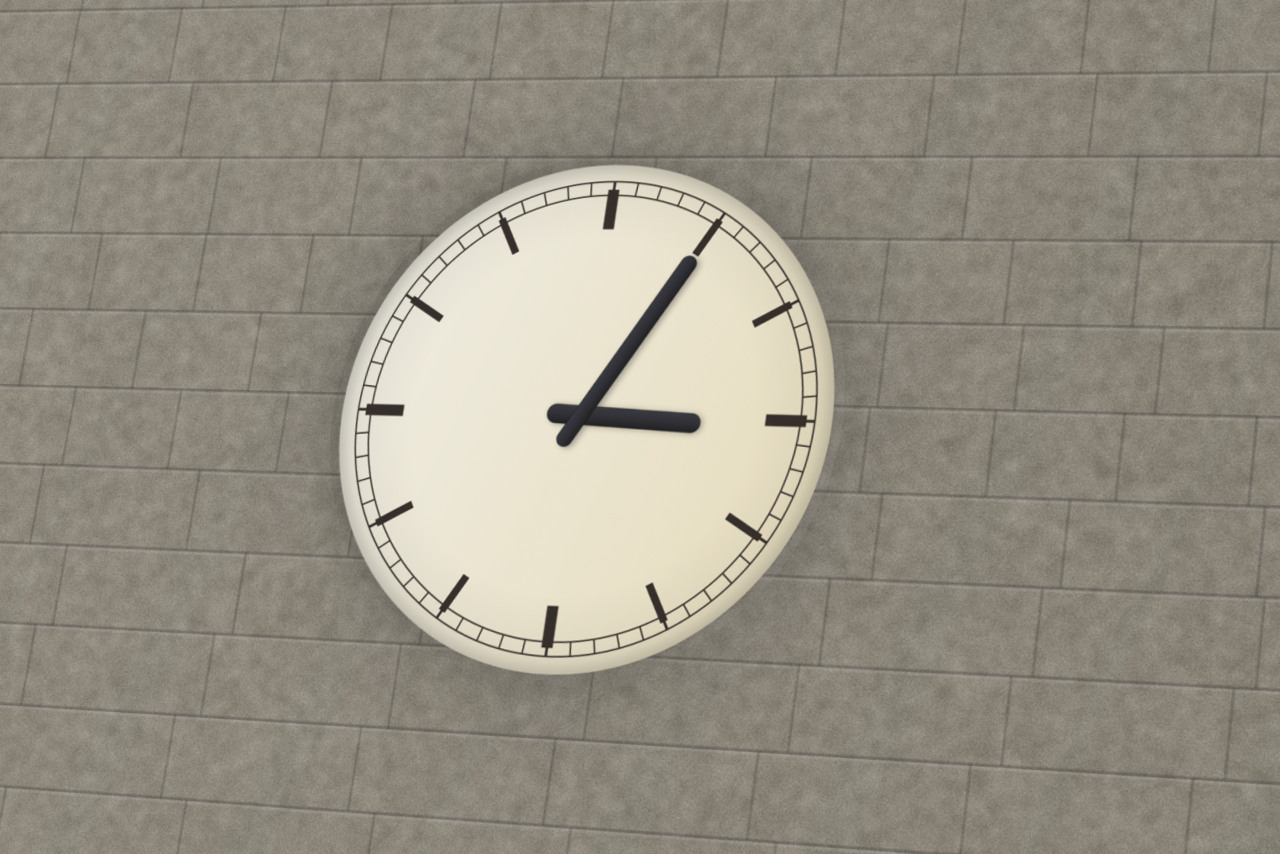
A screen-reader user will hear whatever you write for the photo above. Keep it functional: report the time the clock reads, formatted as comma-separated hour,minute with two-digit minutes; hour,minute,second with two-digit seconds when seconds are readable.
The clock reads 3,05
